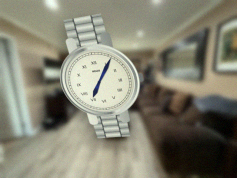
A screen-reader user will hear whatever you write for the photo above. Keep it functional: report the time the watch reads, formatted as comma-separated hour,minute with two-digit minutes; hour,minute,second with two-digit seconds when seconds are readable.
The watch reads 7,06
